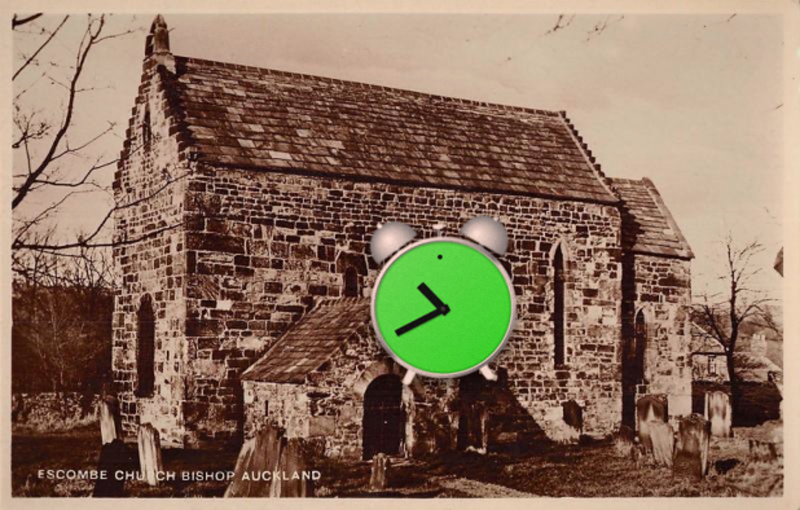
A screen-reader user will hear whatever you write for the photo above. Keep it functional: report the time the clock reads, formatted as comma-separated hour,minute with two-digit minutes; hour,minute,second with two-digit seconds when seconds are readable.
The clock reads 10,41
